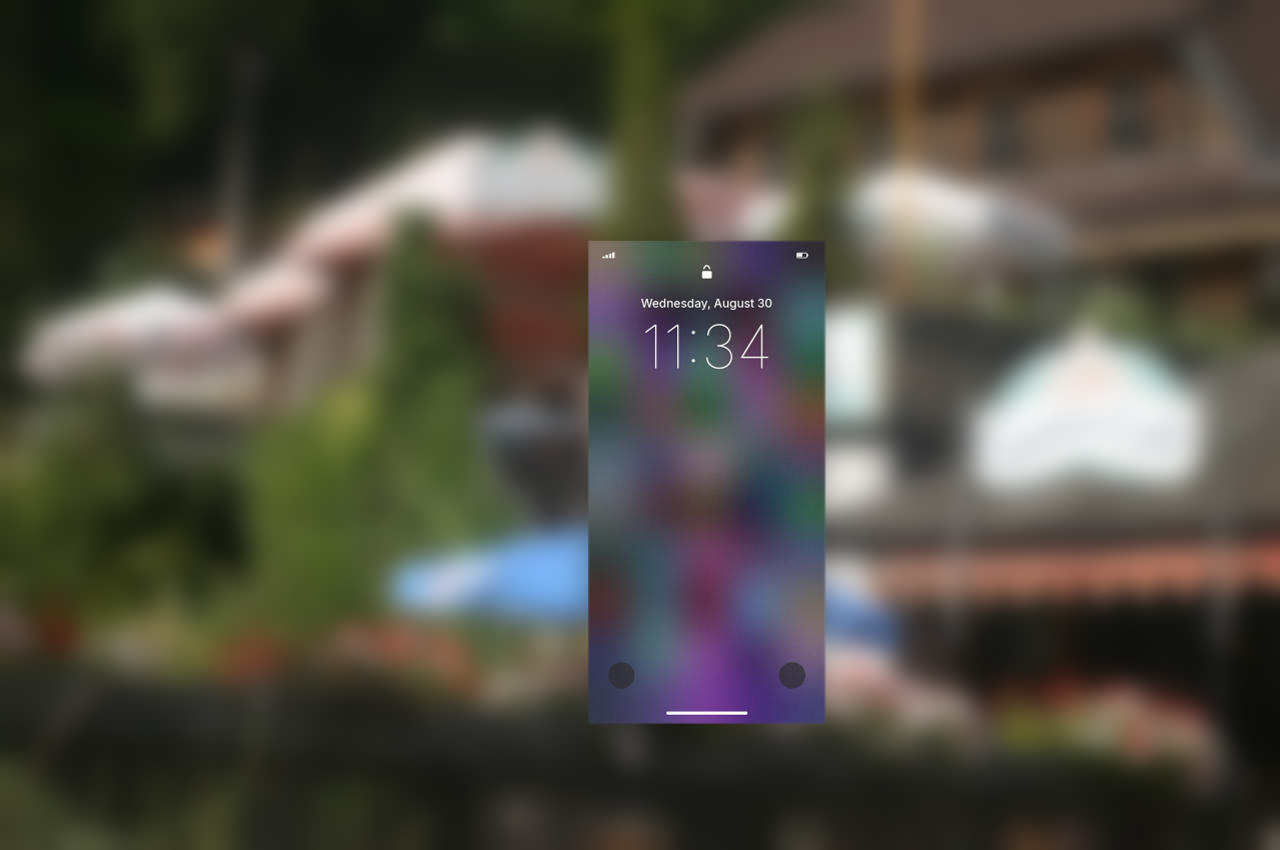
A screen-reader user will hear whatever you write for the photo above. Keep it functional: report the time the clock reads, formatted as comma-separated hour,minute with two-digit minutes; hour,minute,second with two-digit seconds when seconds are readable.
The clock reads 11,34
